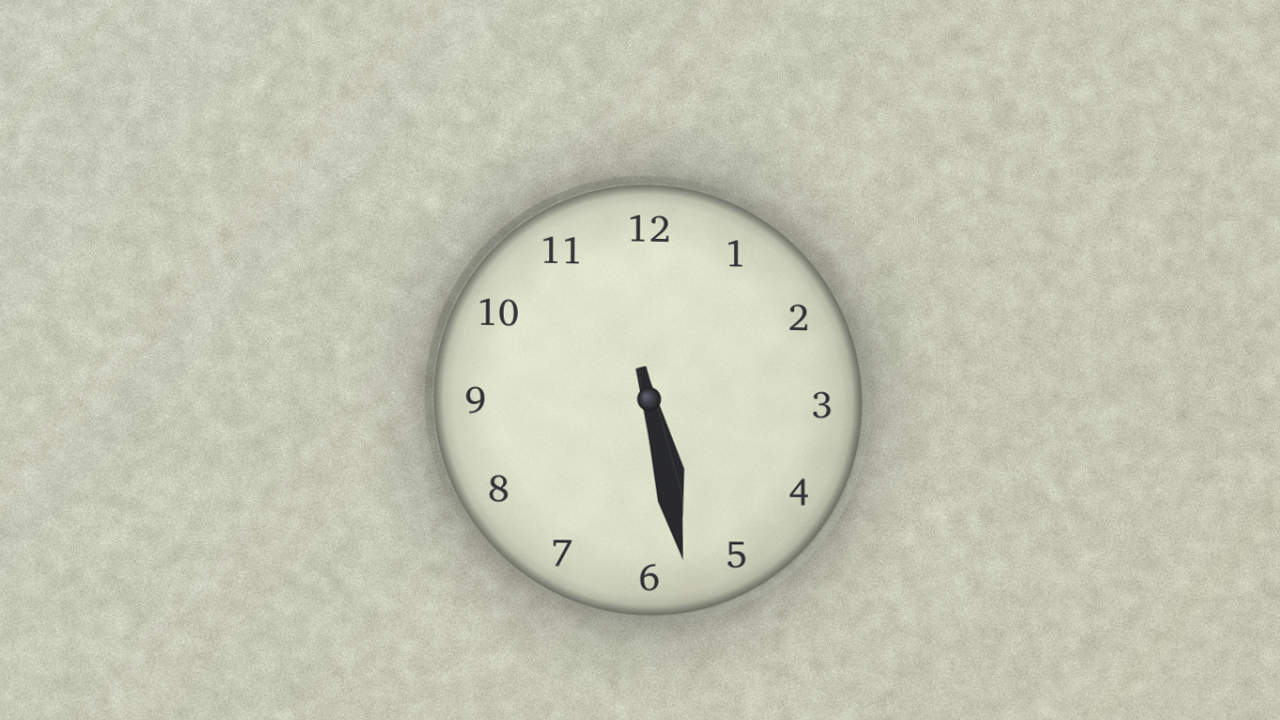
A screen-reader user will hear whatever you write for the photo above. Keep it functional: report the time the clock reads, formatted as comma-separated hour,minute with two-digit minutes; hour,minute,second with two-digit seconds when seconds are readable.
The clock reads 5,28
